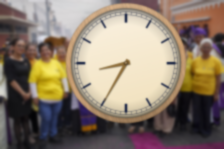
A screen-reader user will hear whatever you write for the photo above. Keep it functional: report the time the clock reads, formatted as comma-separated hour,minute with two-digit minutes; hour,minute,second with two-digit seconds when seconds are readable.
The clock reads 8,35
